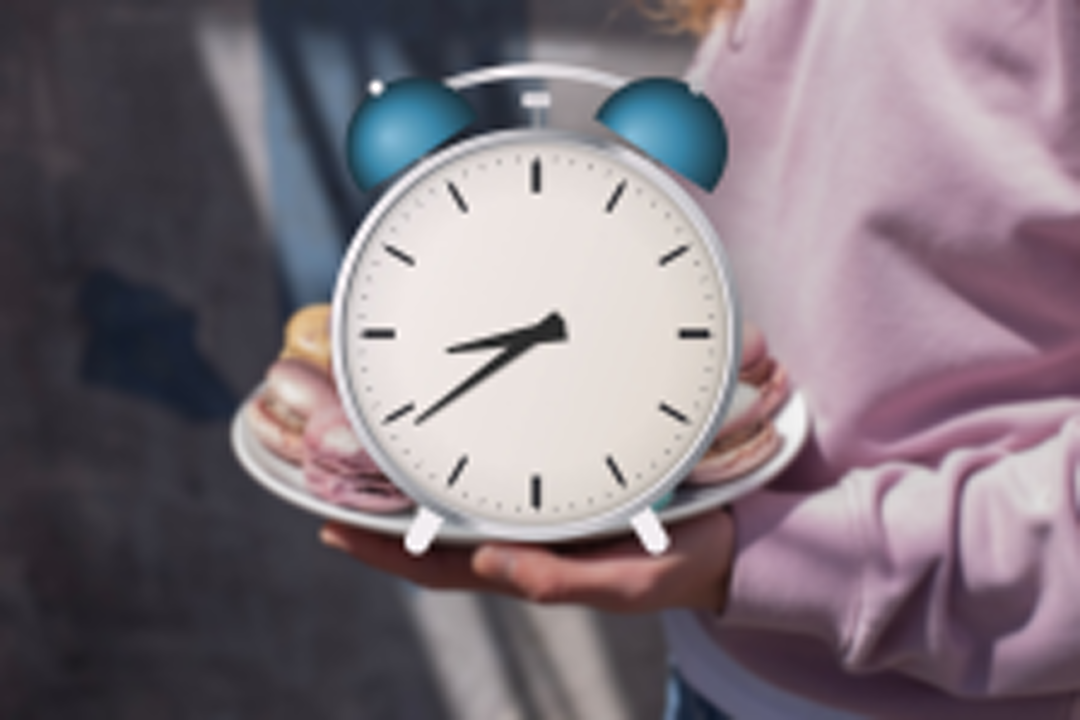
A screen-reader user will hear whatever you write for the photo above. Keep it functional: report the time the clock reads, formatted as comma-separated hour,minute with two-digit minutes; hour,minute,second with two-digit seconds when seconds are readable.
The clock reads 8,39
